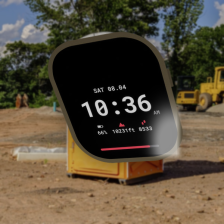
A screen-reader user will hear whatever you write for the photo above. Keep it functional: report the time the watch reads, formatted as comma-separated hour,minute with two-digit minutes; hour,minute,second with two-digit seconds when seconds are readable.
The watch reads 10,36
